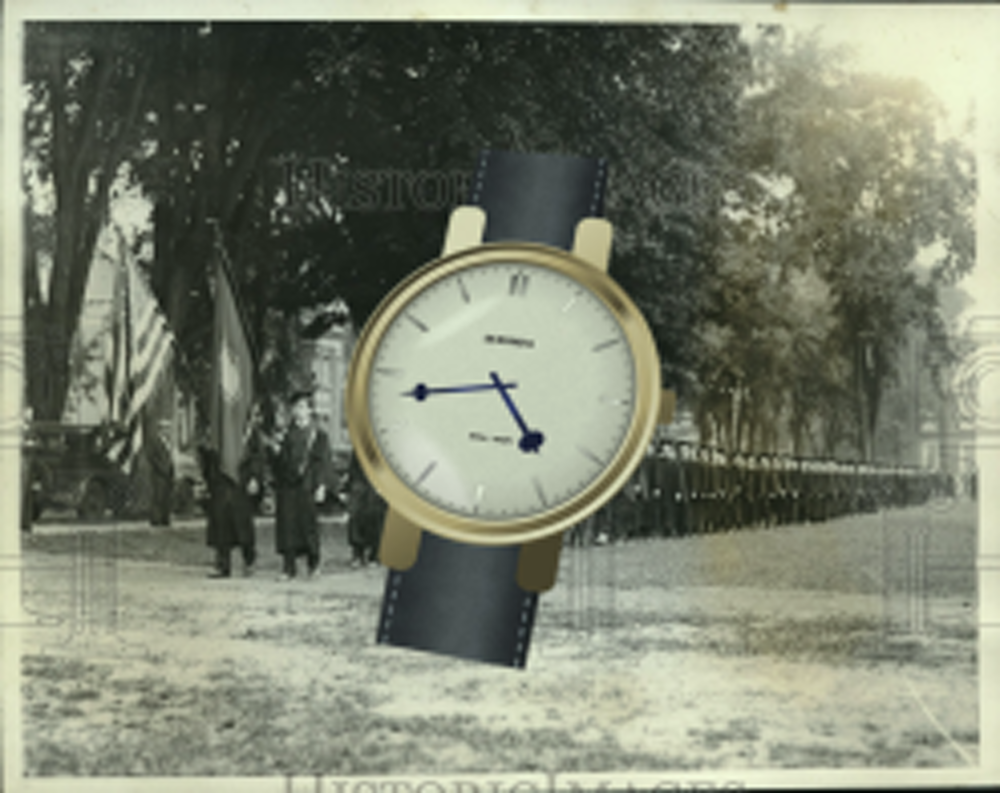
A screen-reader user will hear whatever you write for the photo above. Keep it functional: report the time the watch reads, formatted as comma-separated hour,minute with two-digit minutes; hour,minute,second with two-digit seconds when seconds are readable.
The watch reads 4,43
